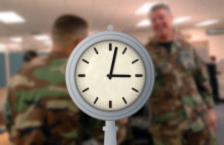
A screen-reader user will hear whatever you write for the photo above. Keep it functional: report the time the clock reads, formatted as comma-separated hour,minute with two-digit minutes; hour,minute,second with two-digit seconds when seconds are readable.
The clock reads 3,02
